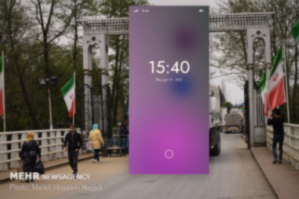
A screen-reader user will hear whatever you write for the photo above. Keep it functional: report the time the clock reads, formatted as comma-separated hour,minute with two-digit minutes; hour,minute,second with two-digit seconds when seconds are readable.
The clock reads 15,40
